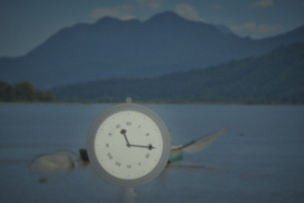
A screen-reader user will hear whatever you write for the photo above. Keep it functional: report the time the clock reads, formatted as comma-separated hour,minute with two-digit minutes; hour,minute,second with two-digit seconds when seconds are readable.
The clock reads 11,16
